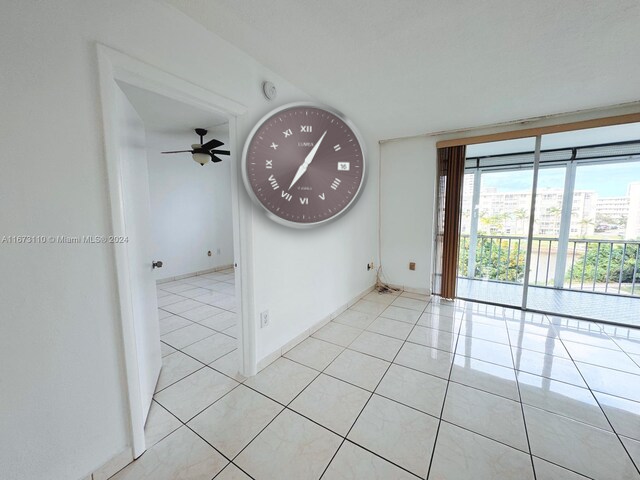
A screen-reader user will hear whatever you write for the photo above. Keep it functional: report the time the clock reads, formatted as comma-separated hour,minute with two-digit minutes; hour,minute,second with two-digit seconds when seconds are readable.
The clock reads 7,05
